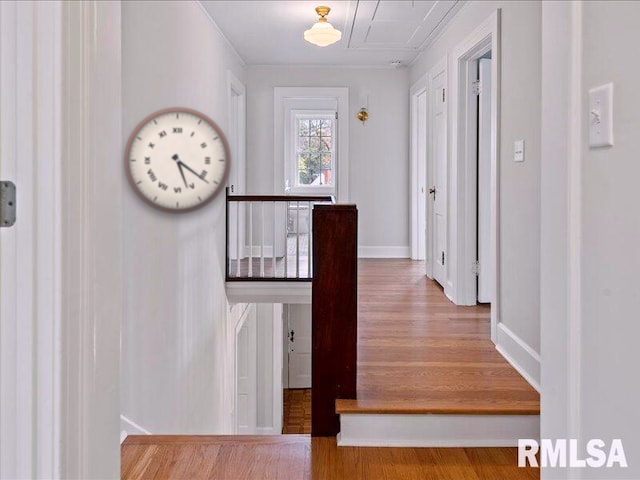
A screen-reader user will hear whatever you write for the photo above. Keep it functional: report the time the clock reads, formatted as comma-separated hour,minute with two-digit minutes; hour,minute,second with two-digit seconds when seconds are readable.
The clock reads 5,21
